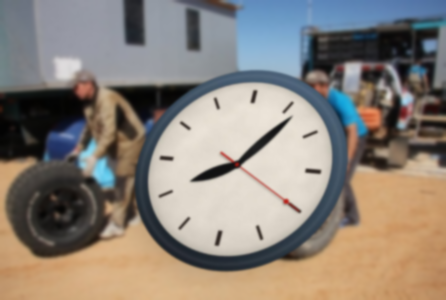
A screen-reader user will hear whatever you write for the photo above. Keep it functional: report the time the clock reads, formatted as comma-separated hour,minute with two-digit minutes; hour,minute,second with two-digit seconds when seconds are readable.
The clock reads 8,06,20
